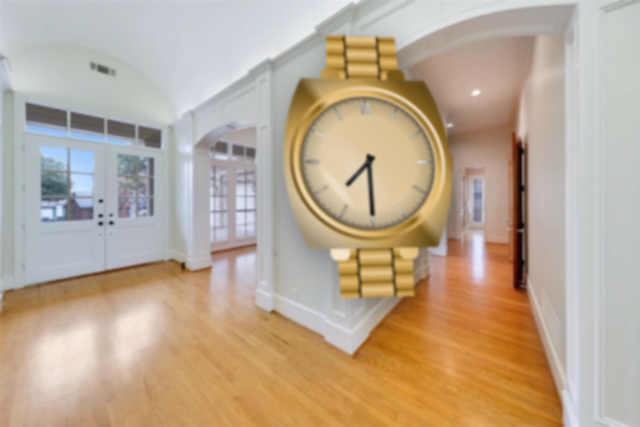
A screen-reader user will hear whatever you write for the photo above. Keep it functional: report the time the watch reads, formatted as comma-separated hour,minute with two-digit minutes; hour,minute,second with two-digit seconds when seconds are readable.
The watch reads 7,30
